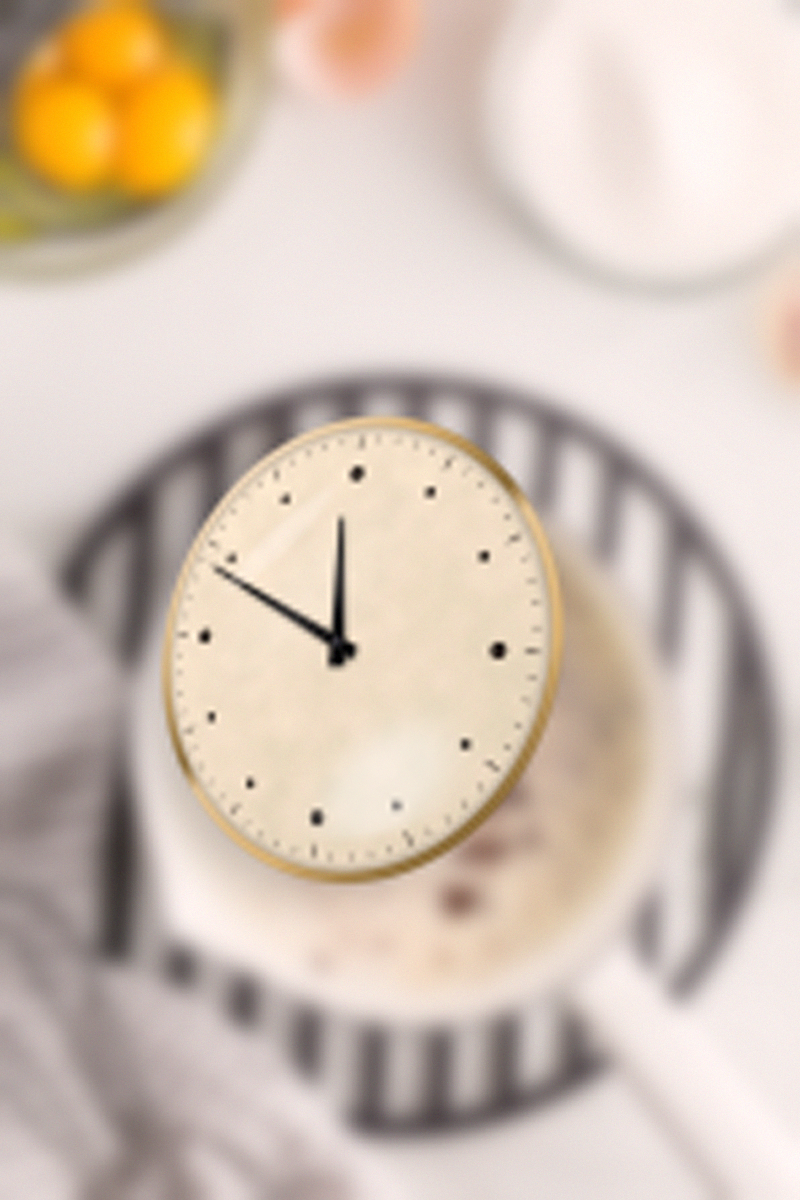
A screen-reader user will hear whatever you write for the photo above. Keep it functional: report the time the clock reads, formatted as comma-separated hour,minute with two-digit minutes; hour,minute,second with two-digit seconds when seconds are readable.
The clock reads 11,49
